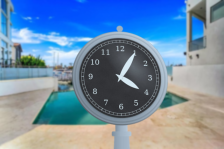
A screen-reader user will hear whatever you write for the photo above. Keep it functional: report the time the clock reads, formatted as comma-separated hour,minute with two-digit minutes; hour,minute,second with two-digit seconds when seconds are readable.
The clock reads 4,05
